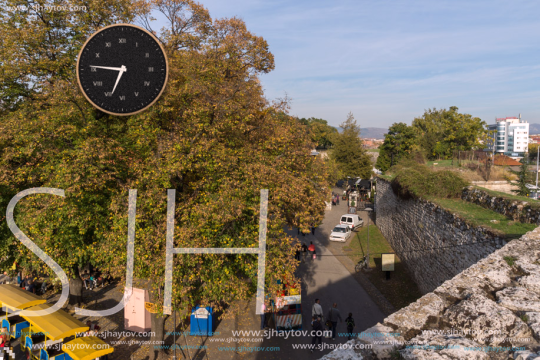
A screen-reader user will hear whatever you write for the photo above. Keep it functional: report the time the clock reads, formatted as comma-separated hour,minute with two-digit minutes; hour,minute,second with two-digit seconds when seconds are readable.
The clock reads 6,46
